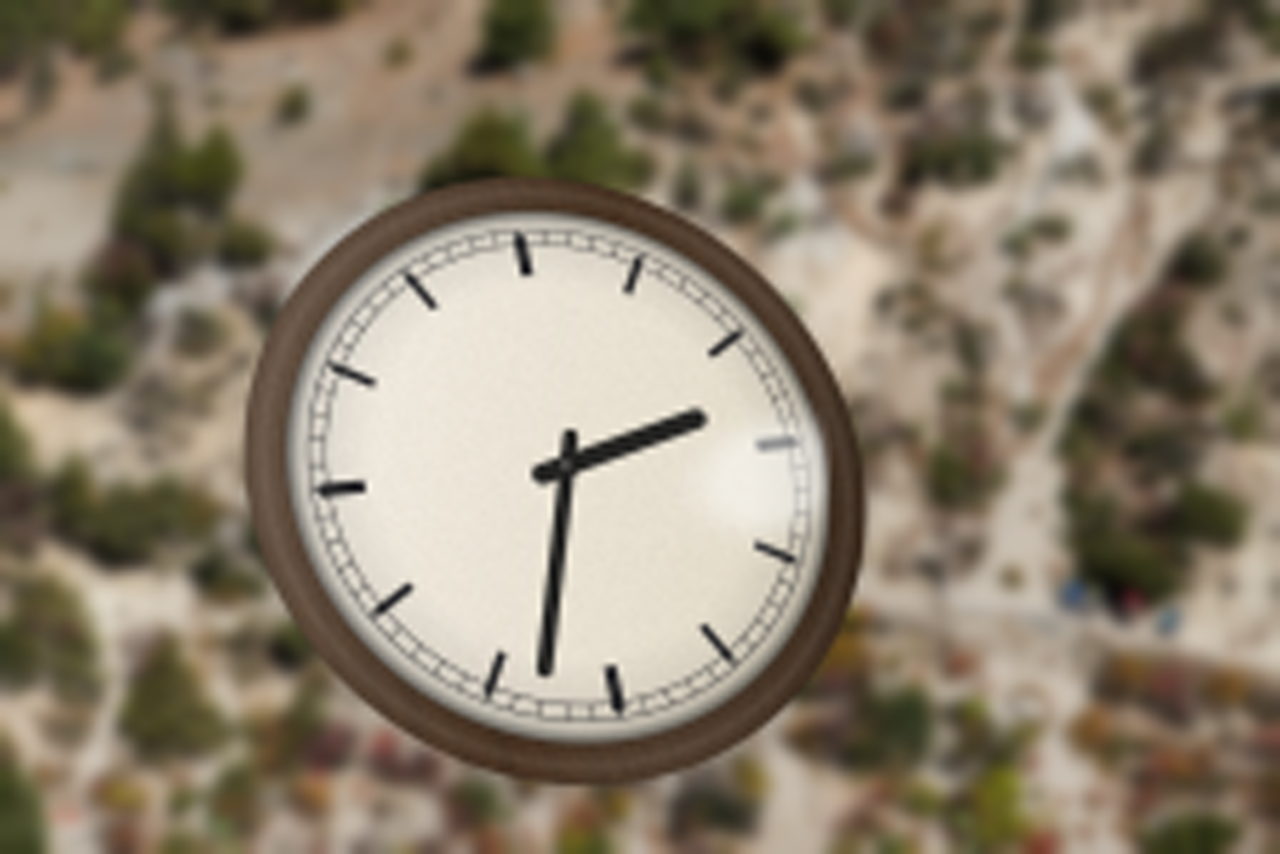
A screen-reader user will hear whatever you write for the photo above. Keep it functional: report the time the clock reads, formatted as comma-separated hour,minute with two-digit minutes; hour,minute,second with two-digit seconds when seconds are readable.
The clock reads 2,33
